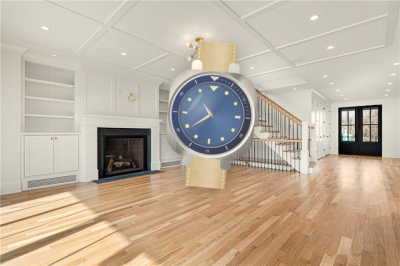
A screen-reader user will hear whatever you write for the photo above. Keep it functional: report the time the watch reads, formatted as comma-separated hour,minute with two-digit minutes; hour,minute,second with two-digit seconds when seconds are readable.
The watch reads 10,39
